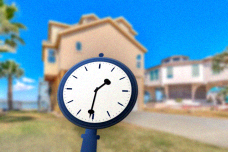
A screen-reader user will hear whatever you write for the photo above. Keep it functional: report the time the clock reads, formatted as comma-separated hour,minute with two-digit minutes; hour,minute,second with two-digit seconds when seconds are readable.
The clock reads 1,31
